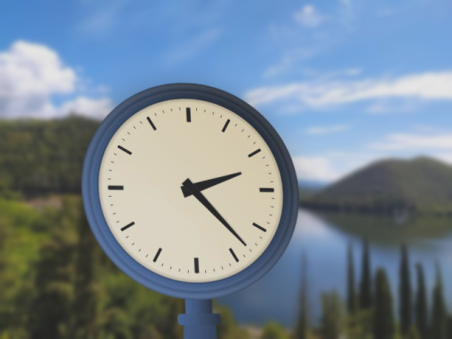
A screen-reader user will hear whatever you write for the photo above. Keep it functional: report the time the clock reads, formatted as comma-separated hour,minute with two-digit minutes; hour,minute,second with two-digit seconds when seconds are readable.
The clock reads 2,23
